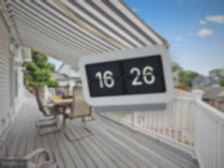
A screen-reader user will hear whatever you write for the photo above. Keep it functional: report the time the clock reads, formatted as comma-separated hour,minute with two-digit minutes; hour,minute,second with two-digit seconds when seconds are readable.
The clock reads 16,26
